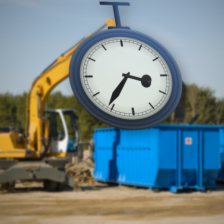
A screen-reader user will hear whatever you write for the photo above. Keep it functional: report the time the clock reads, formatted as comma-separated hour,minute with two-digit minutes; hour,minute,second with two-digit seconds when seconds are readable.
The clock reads 3,36
